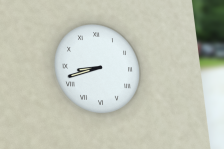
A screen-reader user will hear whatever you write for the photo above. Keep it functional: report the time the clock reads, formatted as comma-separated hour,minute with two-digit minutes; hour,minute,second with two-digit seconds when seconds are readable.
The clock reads 8,42
